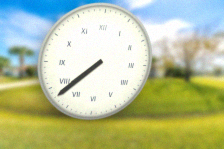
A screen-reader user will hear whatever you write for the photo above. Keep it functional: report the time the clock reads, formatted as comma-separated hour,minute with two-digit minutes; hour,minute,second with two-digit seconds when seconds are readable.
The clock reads 7,38
